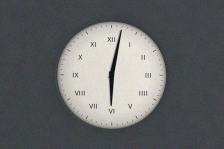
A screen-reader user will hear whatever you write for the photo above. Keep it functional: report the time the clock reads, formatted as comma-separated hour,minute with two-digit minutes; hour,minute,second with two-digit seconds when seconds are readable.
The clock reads 6,02
